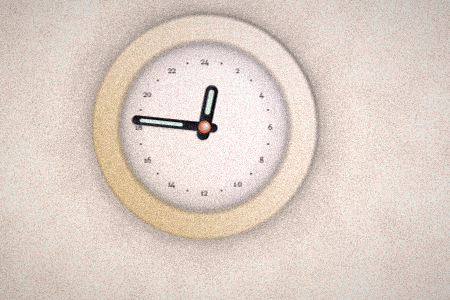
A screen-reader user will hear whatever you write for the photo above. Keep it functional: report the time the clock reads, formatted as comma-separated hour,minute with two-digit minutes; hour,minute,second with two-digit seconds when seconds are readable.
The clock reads 0,46
